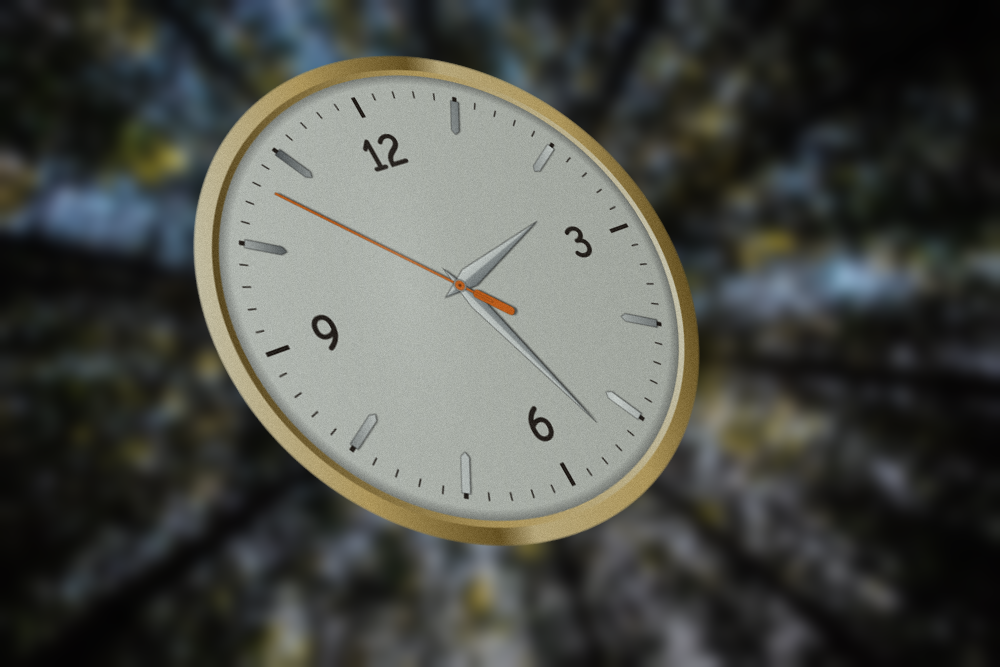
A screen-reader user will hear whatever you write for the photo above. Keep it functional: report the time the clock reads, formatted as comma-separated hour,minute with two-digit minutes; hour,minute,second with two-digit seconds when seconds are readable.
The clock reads 2,26,53
